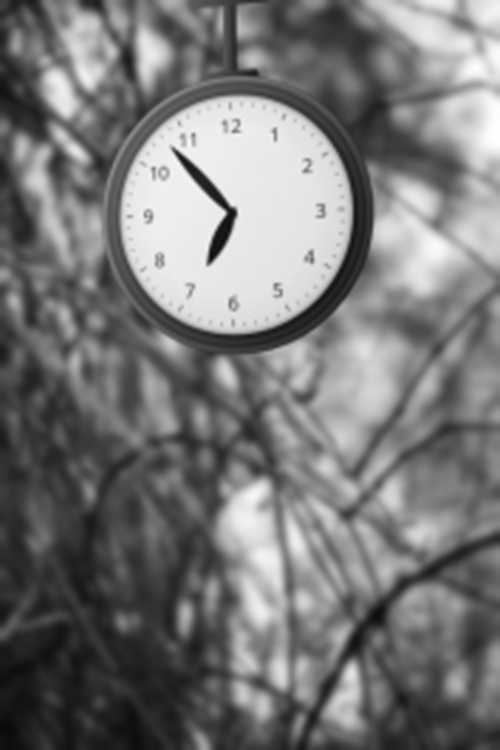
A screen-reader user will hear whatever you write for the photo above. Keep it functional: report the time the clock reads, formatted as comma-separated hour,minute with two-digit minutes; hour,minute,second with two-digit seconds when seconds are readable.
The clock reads 6,53
